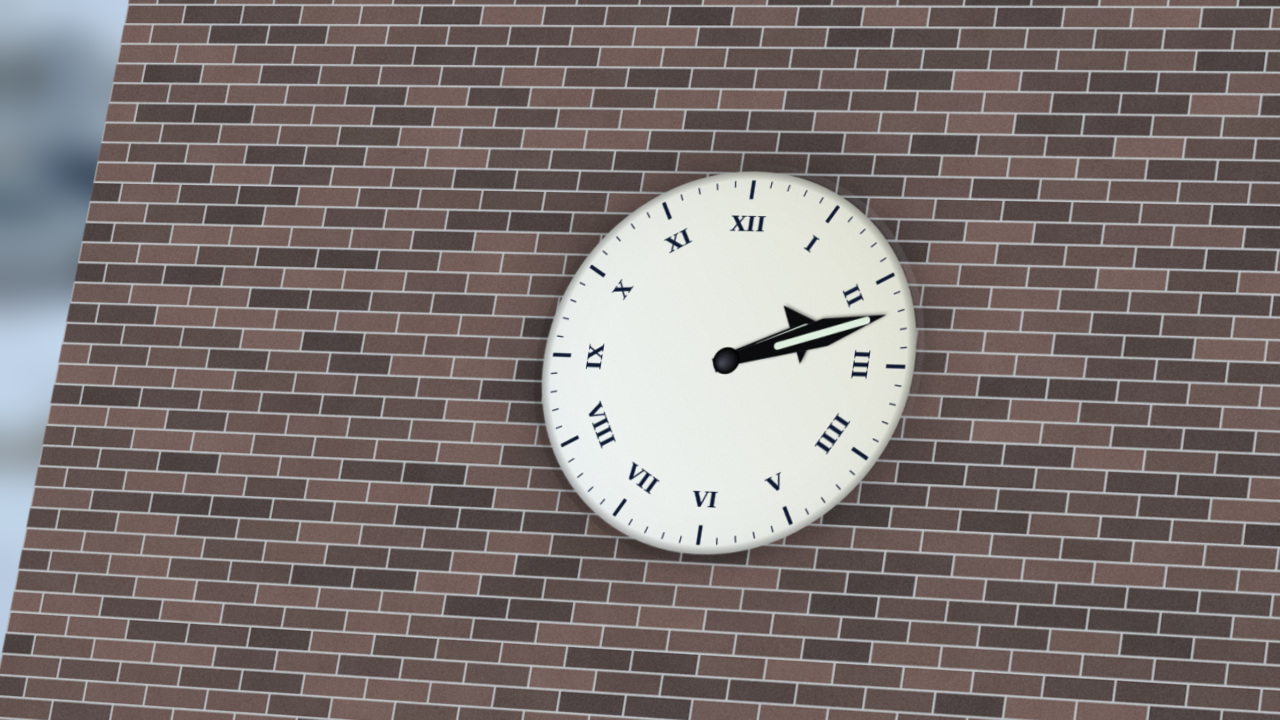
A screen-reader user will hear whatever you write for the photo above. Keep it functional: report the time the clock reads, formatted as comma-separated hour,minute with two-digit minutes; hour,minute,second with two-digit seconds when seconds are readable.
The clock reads 2,12
